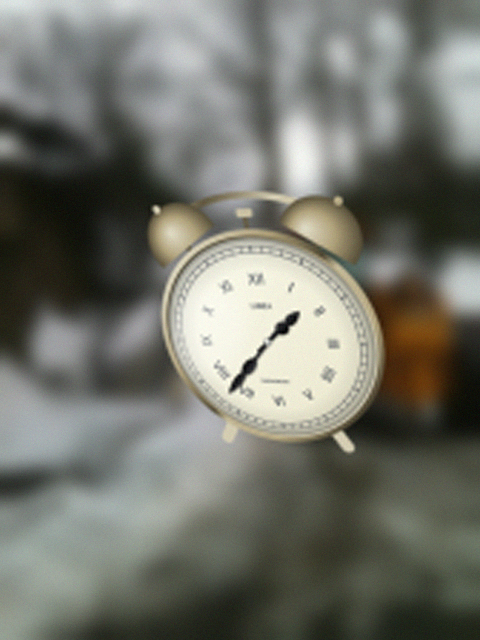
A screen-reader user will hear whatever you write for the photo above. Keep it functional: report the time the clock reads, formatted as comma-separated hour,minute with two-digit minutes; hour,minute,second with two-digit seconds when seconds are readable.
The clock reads 1,37
